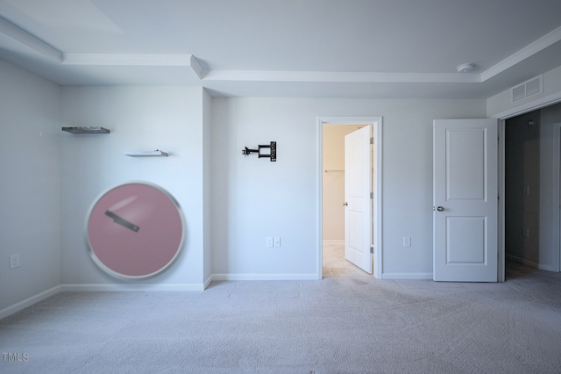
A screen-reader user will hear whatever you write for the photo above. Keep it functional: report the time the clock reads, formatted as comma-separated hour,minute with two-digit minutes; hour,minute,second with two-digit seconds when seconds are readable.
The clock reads 9,50
